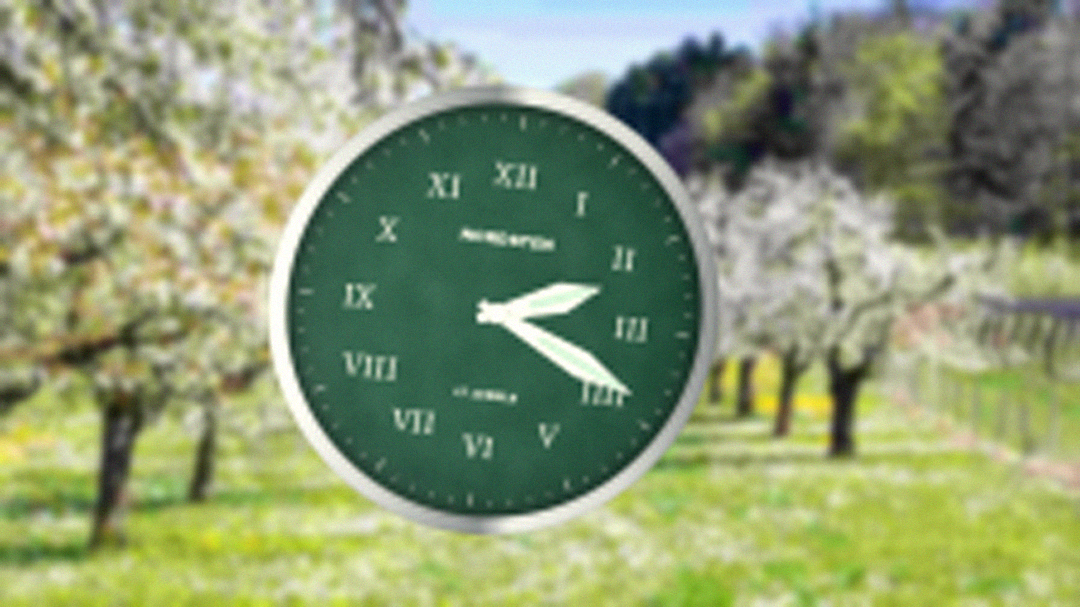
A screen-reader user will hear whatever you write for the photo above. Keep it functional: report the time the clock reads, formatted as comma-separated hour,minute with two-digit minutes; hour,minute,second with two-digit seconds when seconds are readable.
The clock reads 2,19
